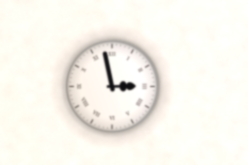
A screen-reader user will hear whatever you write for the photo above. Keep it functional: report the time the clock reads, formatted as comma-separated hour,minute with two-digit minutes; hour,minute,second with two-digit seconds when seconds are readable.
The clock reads 2,58
